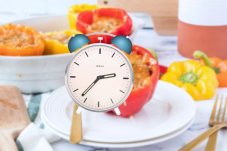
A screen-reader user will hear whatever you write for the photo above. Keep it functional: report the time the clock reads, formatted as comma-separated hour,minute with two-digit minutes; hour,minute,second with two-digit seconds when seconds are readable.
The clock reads 2,37
